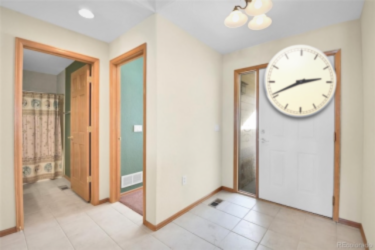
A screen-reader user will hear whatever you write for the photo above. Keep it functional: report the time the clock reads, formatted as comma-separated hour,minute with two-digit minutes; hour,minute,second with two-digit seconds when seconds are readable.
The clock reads 2,41
